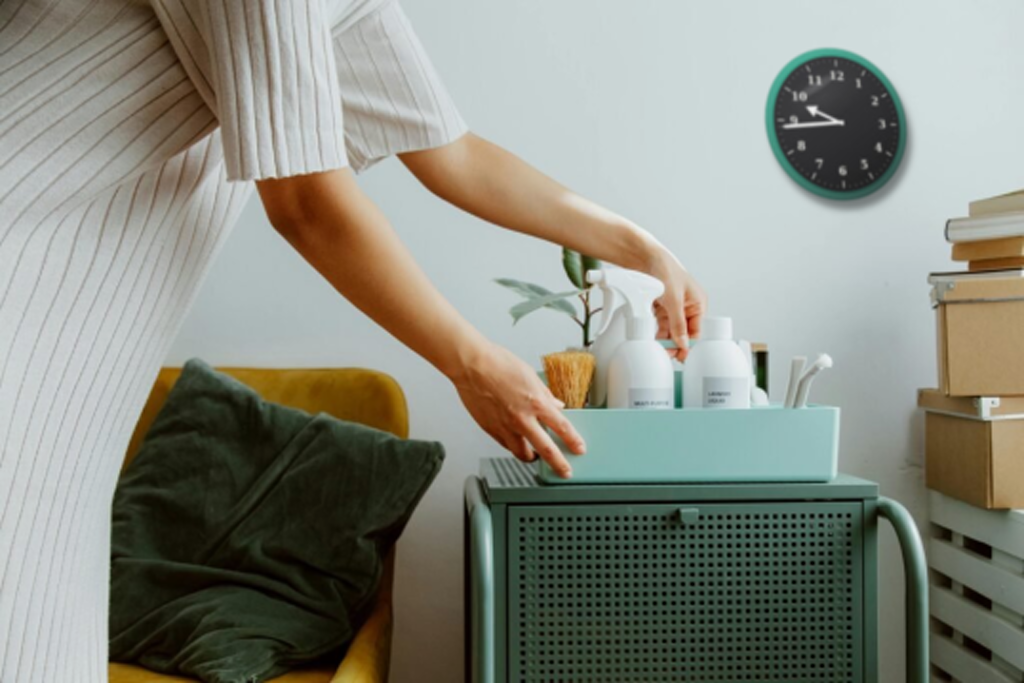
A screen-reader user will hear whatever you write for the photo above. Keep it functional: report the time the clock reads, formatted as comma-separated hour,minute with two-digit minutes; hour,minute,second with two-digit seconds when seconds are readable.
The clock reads 9,44
